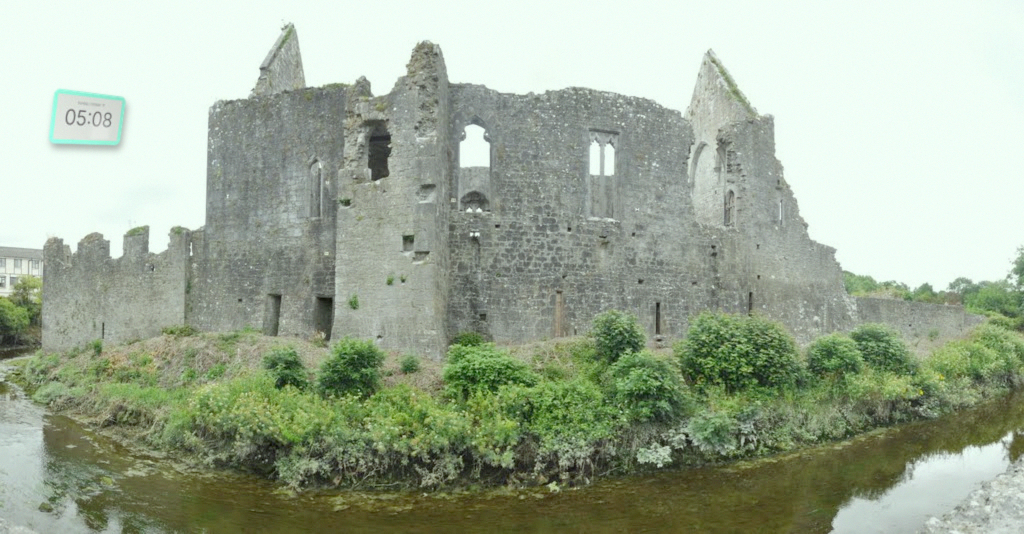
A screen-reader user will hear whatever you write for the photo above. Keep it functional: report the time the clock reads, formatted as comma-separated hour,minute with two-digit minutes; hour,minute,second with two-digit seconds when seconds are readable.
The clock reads 5,08
